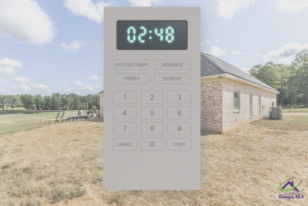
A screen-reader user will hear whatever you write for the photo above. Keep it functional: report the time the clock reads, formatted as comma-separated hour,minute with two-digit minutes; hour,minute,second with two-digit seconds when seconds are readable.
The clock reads 2,48
